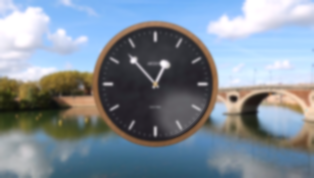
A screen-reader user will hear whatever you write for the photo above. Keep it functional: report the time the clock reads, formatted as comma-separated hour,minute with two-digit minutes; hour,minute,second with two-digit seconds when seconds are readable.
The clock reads 12,53
